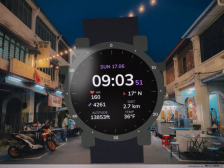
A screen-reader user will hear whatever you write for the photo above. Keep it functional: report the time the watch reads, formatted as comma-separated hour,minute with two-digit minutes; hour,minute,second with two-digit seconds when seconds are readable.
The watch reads 9,03
